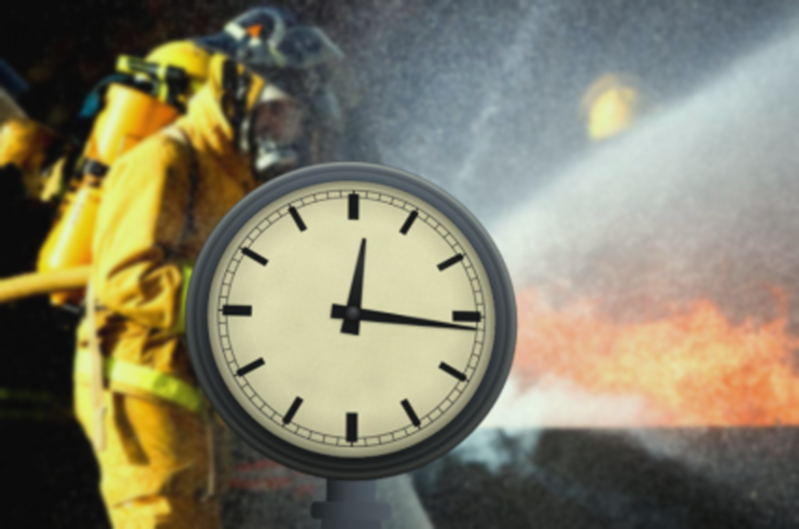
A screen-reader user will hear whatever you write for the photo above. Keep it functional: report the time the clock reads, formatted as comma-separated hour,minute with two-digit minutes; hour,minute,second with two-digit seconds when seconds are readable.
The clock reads 12,16
